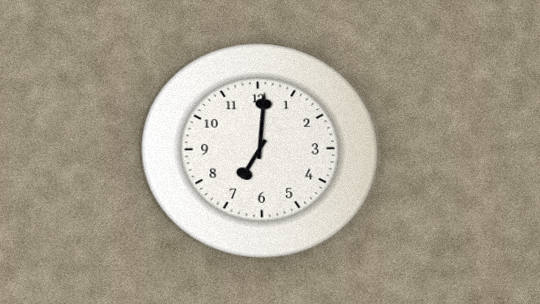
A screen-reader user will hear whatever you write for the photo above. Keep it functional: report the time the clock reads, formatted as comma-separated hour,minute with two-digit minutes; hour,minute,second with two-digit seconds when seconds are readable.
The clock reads 7,01
